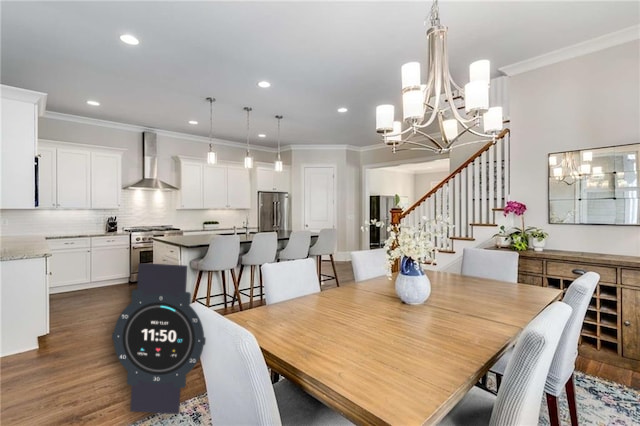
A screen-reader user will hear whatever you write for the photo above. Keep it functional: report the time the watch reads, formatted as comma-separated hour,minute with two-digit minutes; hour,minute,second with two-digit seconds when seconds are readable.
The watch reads 11,50
